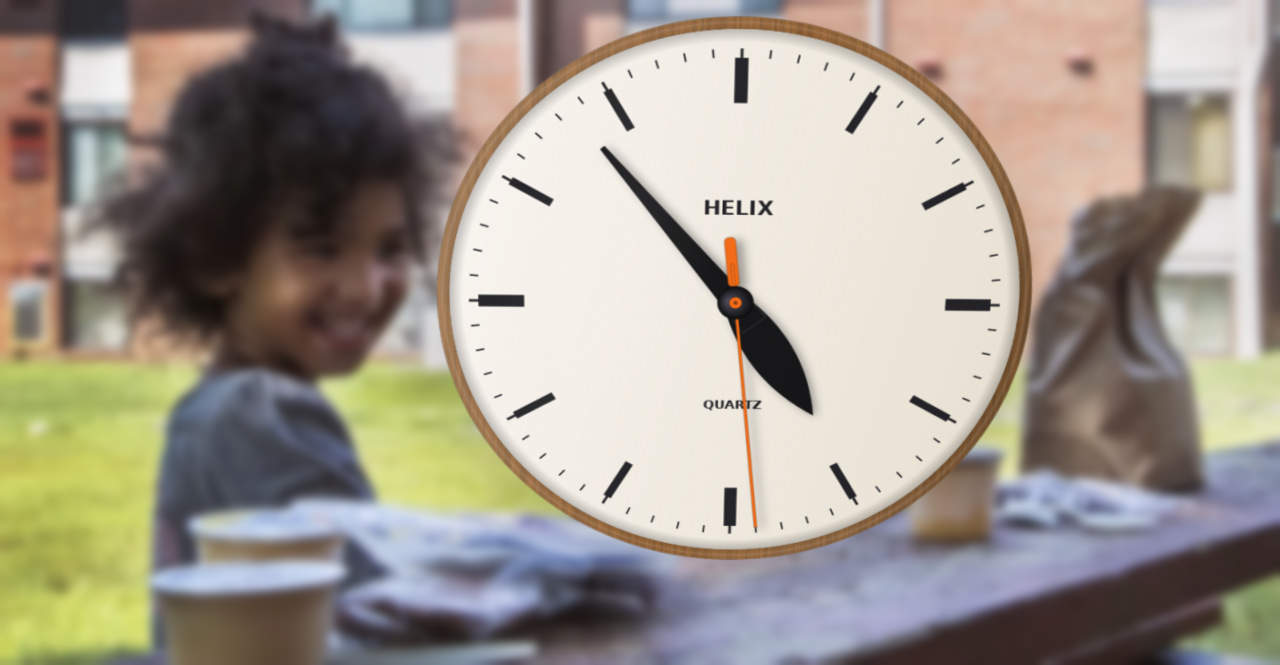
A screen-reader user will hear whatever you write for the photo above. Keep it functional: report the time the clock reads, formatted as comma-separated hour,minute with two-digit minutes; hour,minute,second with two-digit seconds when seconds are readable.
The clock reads 4,53,29
